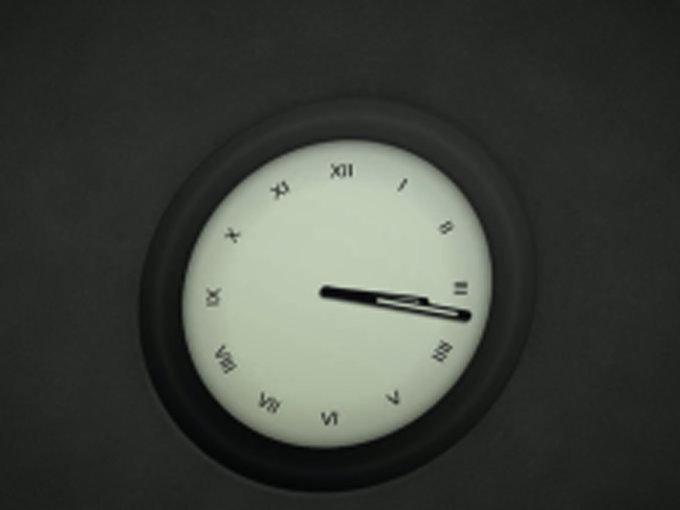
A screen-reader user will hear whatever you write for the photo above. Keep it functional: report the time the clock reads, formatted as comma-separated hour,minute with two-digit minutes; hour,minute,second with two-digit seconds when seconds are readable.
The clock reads 3,17
